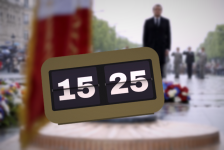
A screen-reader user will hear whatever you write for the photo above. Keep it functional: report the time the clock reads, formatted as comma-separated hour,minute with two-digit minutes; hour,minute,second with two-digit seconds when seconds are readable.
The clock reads 15,25
